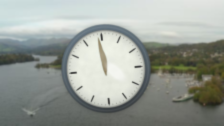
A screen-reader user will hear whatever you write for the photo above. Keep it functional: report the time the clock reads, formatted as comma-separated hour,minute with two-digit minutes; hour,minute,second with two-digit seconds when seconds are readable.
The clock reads 11,59
